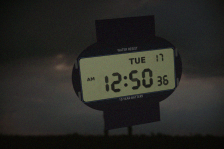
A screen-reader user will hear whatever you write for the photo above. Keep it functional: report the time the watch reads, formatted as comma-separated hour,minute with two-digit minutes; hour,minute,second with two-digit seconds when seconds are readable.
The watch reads 12,50,36
